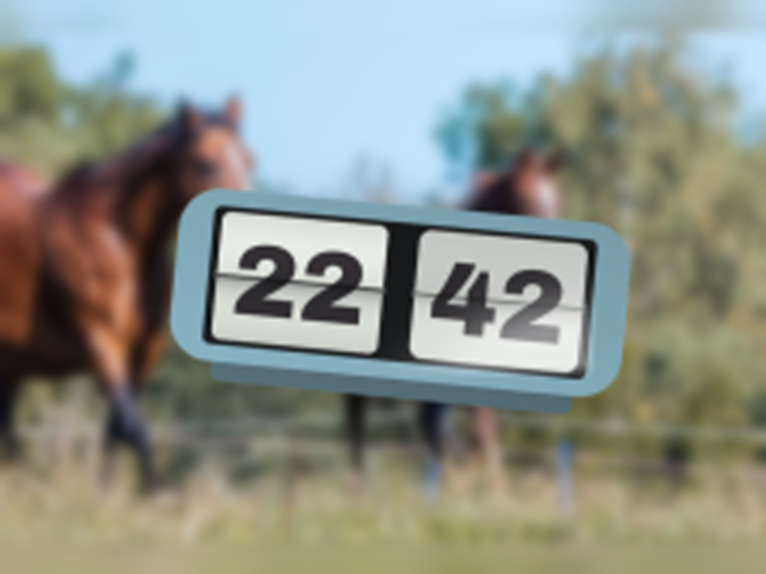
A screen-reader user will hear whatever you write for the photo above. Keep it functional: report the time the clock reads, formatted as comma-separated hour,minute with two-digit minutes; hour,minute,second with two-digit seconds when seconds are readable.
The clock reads 22,42
